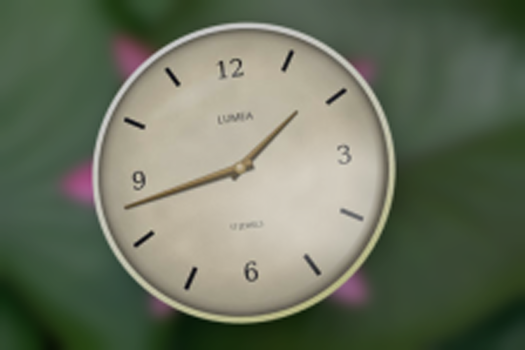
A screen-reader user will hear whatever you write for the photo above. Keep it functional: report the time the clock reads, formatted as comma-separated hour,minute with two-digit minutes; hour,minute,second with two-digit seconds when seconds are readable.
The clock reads 1,43
